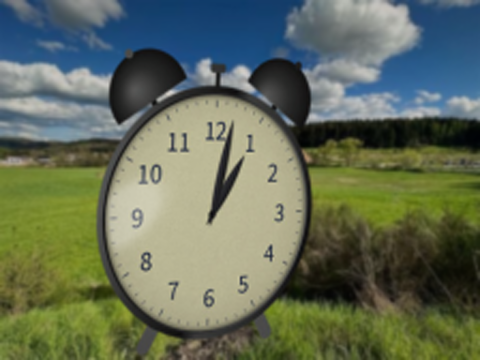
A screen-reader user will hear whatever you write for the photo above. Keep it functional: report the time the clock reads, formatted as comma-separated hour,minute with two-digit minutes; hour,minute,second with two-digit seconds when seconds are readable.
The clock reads 1,02
